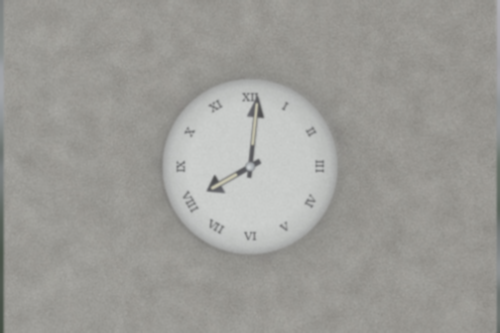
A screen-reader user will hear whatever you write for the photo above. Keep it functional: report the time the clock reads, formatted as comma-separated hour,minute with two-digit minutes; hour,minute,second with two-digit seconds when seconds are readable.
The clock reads 8,01
